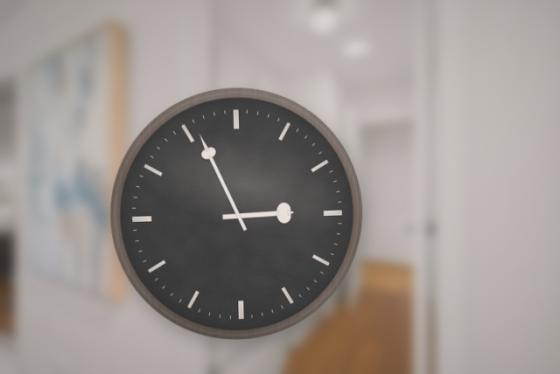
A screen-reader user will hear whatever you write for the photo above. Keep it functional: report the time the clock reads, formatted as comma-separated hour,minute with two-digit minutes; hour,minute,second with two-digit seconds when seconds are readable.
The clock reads 2,56
